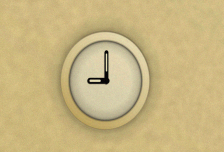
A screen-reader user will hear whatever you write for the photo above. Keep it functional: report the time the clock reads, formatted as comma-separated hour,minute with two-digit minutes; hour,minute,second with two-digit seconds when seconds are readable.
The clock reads 9,00
